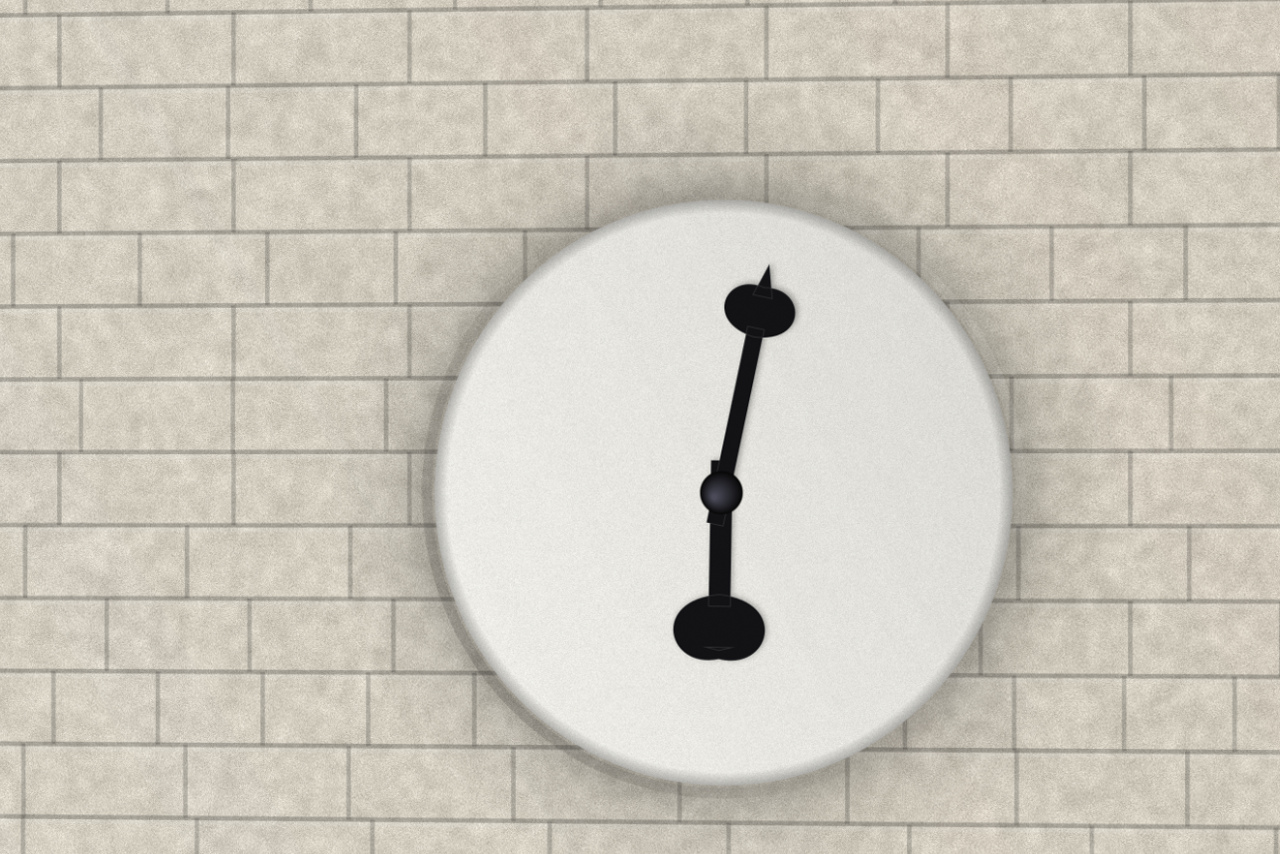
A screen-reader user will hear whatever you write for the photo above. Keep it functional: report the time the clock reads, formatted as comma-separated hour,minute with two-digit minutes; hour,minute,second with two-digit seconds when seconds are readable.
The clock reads 6,02
